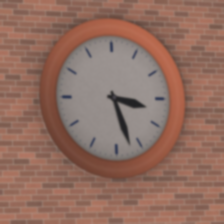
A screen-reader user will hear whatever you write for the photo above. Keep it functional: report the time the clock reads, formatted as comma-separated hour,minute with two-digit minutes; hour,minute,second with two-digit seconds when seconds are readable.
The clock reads 3,27
